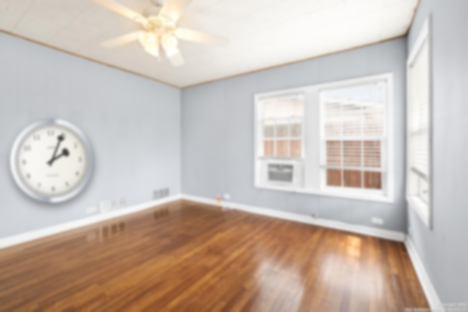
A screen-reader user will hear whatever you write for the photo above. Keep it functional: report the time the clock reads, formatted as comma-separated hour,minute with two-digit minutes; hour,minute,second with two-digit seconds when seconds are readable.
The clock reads 2,04
